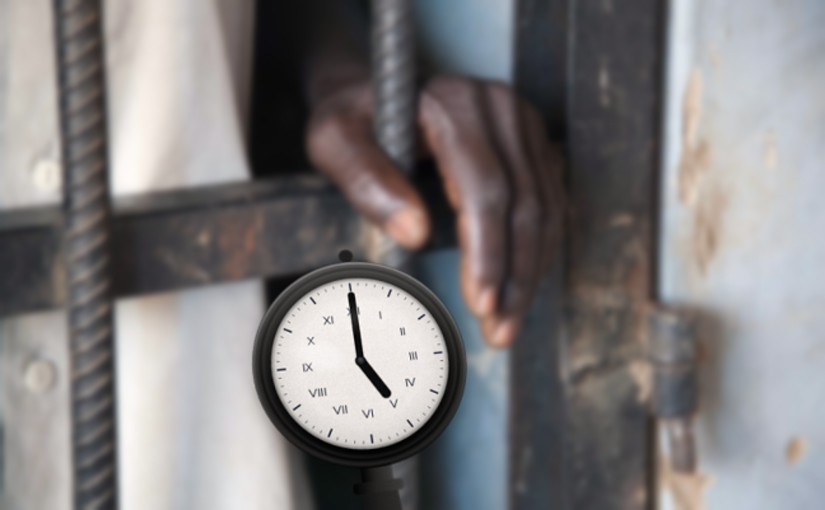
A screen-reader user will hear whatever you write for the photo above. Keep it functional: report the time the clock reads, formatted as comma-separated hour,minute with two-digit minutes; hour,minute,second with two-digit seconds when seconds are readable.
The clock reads 5,00
